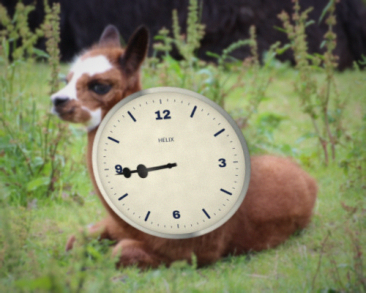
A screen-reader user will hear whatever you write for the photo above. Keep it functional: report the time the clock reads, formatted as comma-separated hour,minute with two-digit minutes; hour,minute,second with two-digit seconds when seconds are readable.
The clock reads 8,44
